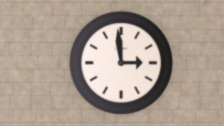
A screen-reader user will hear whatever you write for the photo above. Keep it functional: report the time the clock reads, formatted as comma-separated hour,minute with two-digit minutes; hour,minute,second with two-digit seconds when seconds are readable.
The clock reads 2,59
